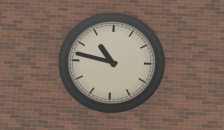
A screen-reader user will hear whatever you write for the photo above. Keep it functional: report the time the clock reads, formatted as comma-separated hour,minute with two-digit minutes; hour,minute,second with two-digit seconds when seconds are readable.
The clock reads 10,47
